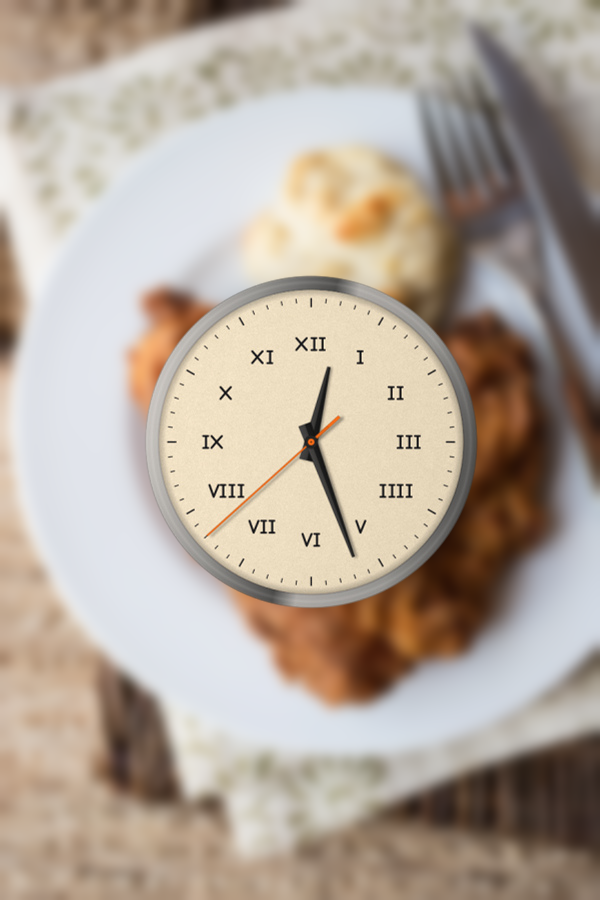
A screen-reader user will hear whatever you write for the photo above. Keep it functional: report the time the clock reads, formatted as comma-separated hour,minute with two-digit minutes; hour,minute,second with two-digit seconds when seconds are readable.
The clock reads 12,26,38
